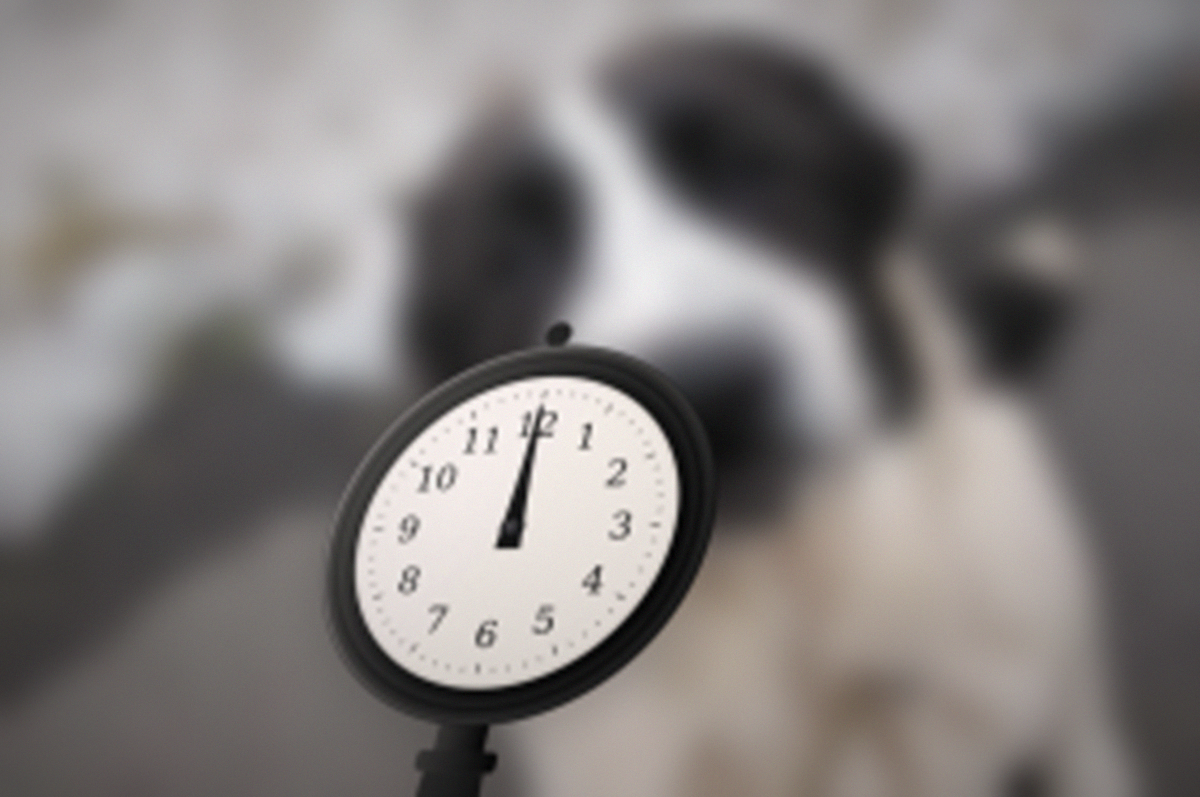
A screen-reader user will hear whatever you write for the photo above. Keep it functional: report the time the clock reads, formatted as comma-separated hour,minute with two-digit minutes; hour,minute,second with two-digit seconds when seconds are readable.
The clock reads 12,00
